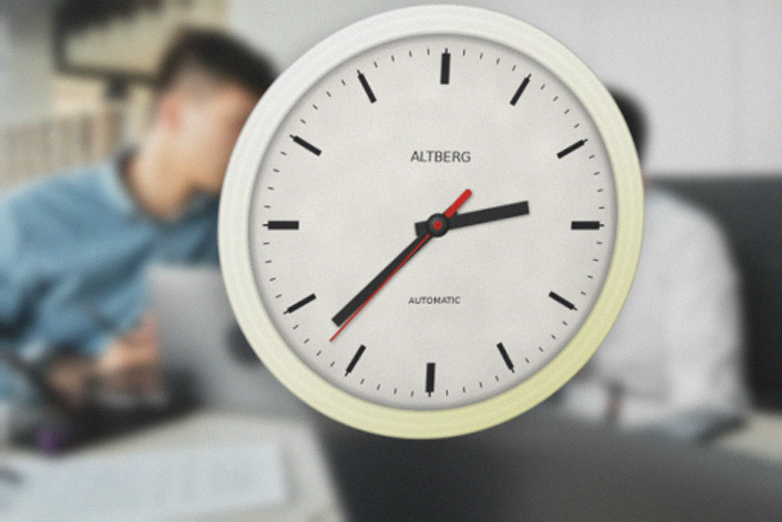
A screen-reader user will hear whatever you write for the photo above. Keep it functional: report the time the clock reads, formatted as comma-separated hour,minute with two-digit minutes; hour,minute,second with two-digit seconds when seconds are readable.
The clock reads 2,37,37
